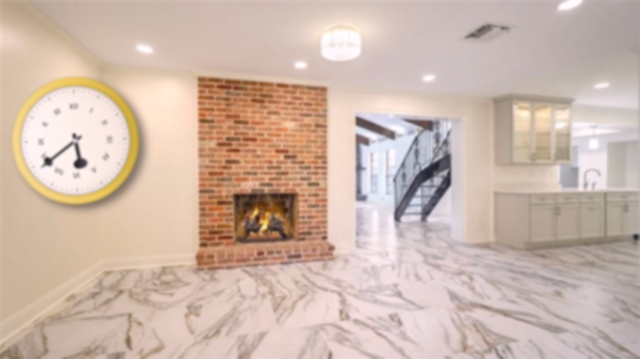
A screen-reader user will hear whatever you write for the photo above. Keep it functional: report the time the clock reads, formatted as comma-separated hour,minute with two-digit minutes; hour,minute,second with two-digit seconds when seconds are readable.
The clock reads 5,39
